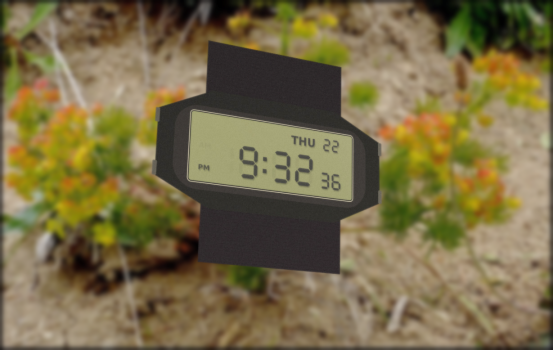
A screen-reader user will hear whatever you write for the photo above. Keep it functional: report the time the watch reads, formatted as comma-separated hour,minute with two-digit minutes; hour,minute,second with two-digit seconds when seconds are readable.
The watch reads 9,32,36
